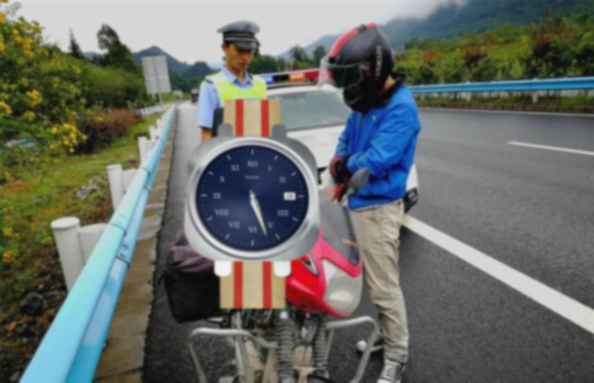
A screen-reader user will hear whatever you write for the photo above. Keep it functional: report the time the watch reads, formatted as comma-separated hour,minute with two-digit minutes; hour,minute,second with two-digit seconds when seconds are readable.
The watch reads 5,27
